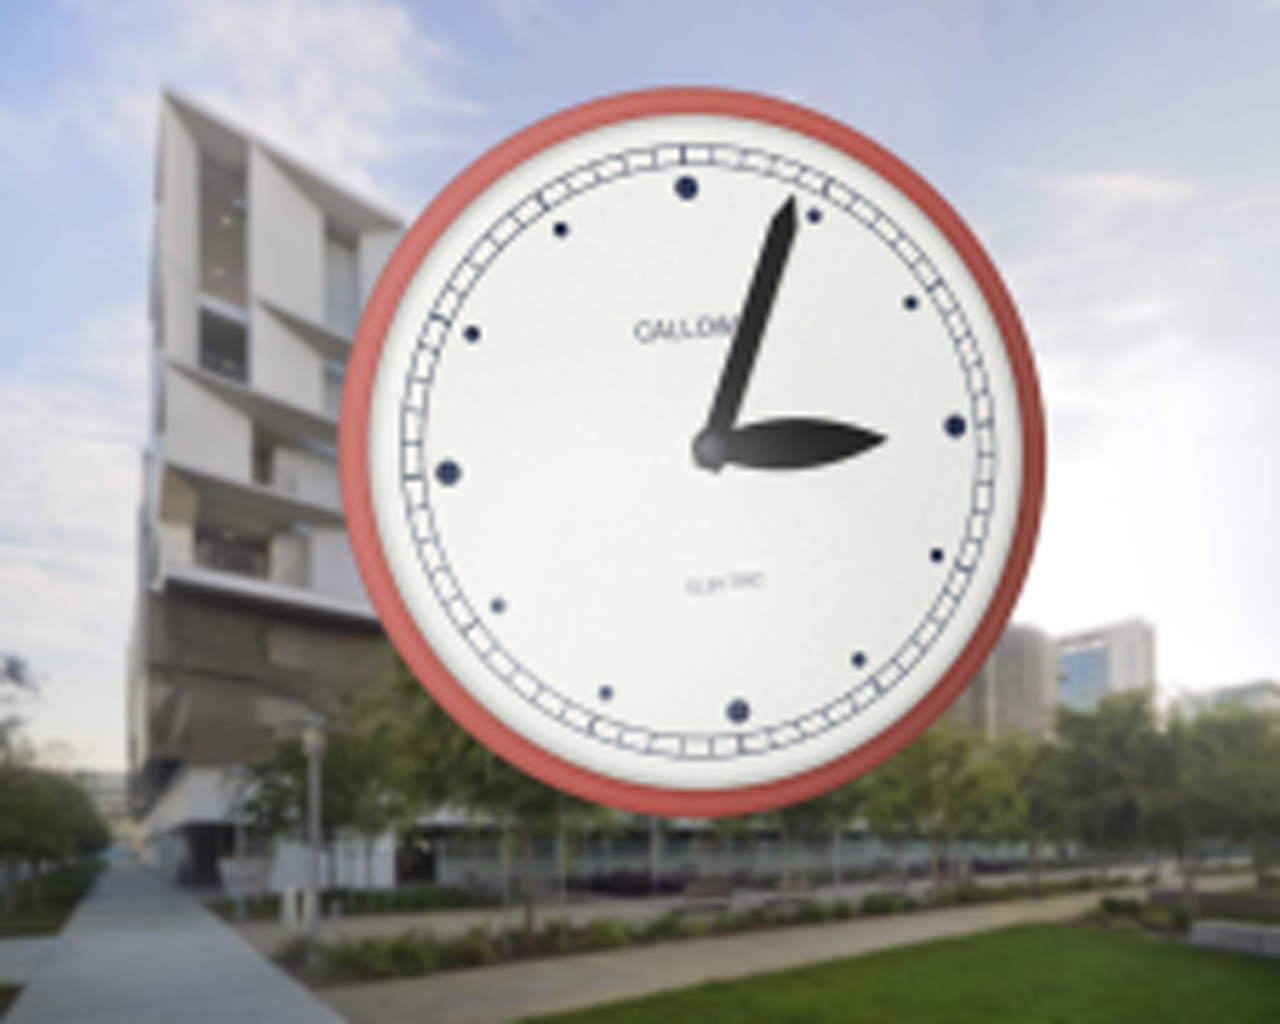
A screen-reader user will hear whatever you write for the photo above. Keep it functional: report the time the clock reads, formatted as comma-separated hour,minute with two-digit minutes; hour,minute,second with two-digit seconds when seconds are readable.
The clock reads 3,04
